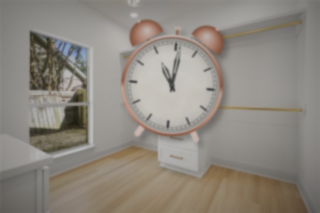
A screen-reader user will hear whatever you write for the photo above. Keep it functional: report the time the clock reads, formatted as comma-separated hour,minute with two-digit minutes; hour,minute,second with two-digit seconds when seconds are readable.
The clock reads 11,01
